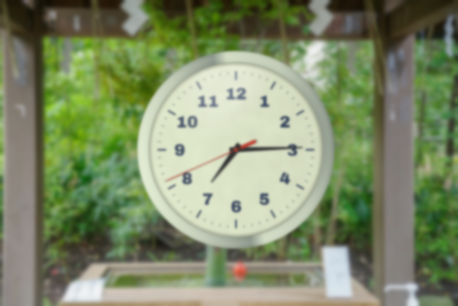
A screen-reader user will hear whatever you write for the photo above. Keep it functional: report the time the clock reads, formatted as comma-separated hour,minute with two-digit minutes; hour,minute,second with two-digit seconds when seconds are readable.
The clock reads 7,14,41
